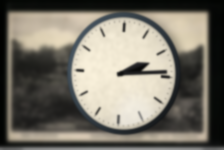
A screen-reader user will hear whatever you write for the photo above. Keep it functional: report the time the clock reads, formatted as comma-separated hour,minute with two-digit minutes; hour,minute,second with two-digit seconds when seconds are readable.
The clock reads 2,14
